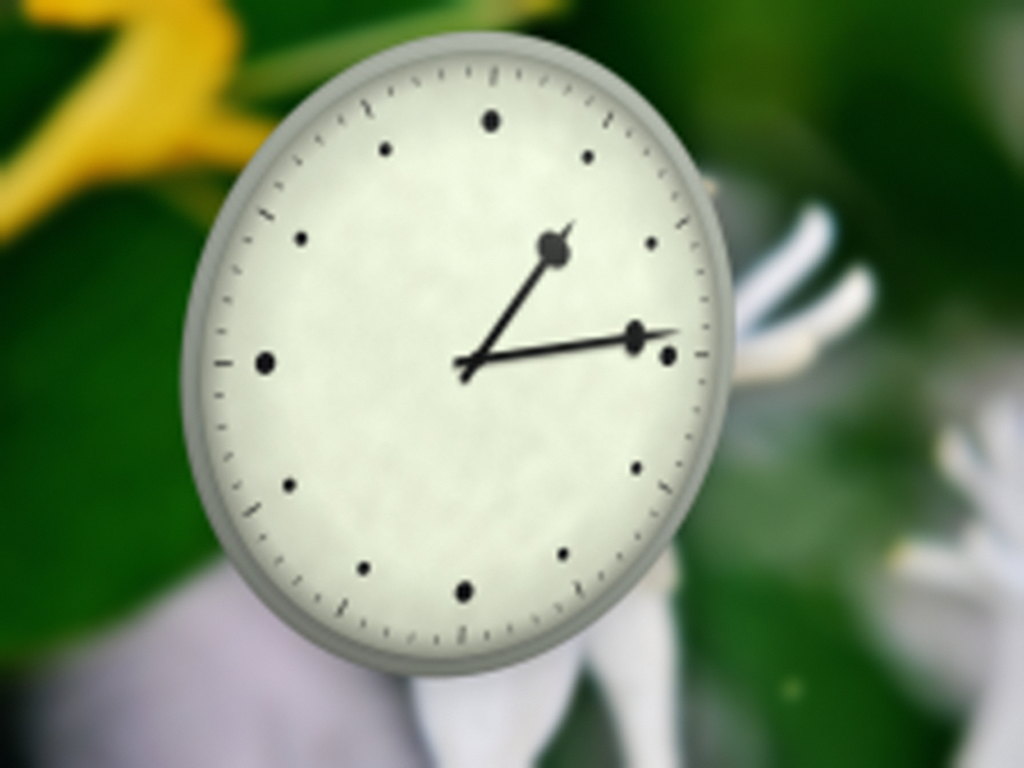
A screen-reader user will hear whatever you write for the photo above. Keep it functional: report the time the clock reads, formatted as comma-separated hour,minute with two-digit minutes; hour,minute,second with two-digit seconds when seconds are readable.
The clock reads 1,14
